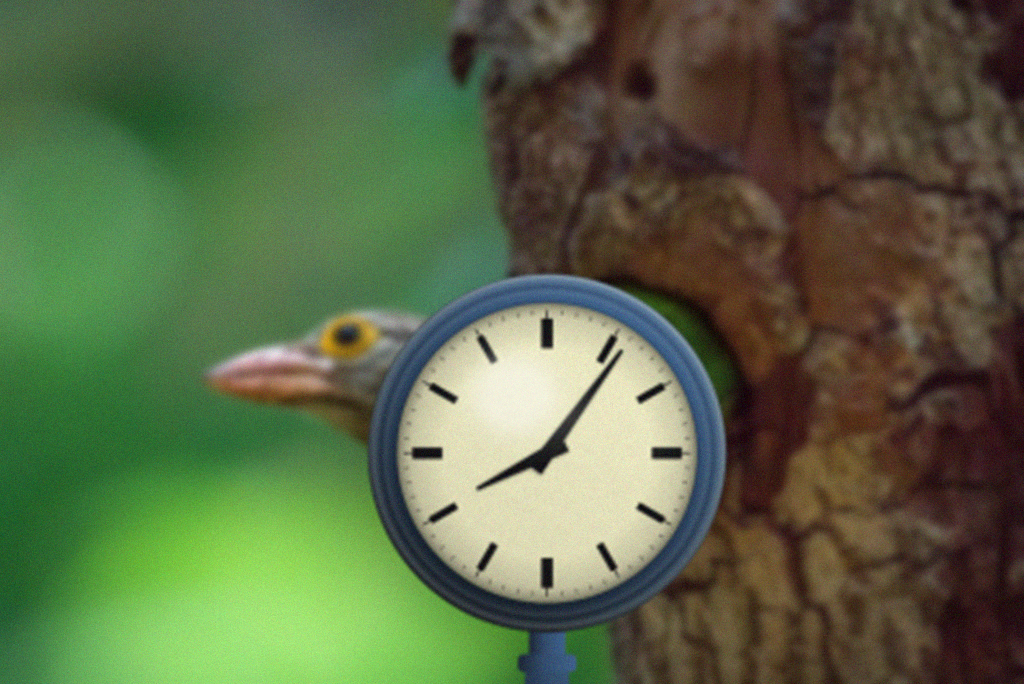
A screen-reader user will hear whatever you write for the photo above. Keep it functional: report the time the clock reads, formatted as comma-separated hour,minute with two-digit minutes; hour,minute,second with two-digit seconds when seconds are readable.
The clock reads 8,06
